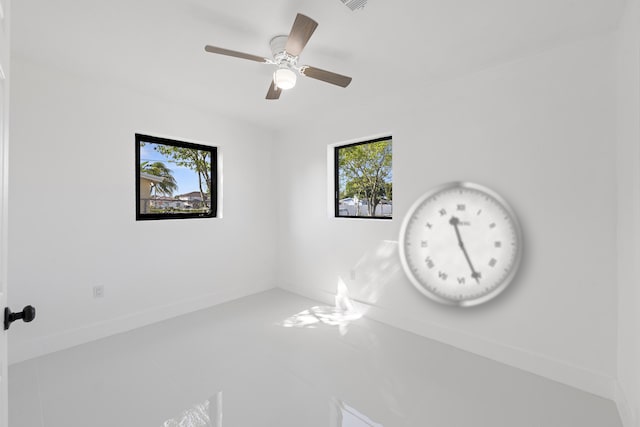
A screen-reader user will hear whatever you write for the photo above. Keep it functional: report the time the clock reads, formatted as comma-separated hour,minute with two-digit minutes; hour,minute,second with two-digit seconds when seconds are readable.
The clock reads 11,26
